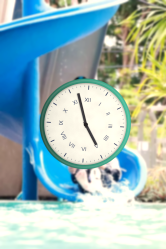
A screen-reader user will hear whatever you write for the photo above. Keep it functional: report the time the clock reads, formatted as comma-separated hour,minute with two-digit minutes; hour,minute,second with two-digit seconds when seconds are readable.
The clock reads 4,57
